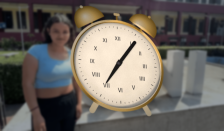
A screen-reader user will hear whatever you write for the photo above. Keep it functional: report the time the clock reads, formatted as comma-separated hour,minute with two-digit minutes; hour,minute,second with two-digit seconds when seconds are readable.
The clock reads 7,06
